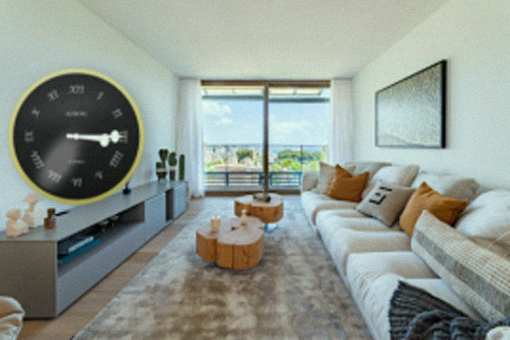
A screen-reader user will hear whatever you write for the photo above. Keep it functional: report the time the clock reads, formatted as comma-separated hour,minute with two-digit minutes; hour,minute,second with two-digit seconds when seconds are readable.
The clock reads 3,15
